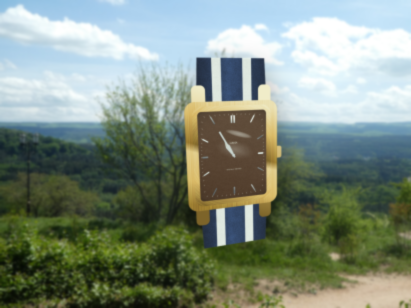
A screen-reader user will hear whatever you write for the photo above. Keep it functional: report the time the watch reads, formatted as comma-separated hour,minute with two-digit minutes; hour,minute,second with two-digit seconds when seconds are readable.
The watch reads 10,55
